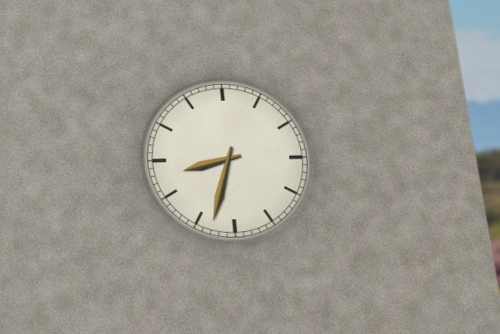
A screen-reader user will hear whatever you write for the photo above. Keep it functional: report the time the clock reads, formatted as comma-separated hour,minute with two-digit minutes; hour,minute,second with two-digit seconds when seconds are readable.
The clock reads 8,33
